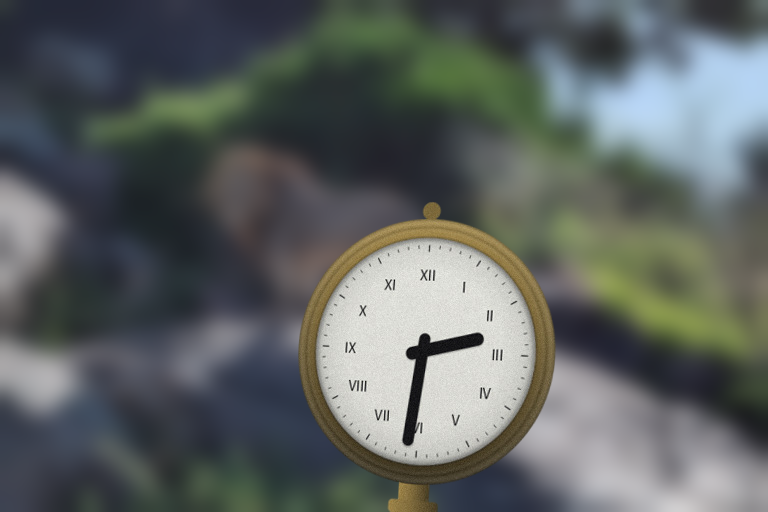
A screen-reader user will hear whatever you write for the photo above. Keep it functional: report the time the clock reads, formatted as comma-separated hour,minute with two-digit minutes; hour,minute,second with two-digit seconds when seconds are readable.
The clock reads 2,31
